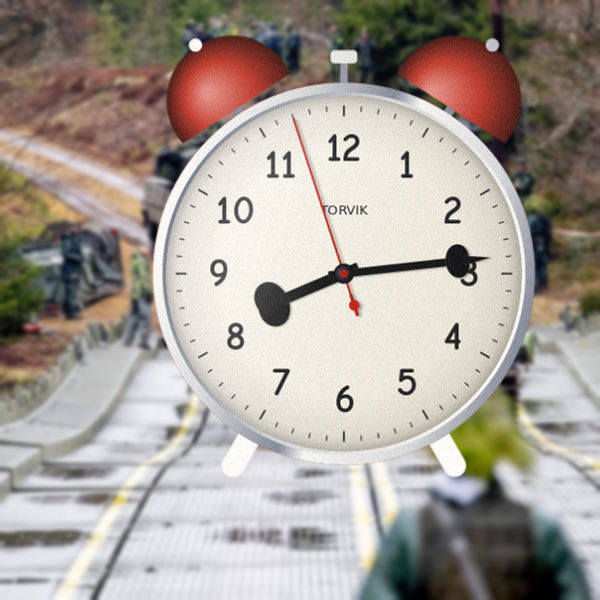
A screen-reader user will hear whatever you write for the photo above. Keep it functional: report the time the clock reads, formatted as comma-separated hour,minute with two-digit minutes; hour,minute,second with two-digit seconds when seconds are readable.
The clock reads 8,13,57
